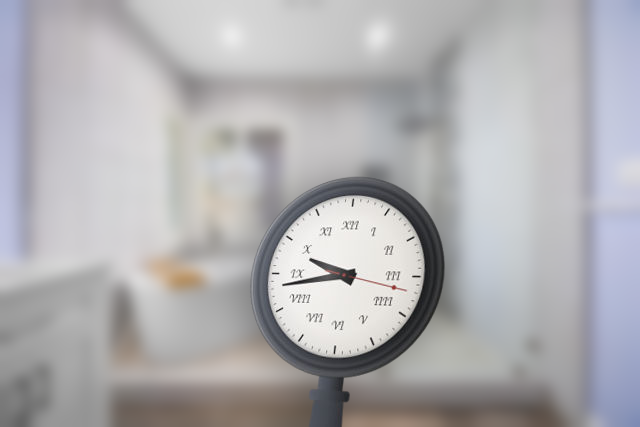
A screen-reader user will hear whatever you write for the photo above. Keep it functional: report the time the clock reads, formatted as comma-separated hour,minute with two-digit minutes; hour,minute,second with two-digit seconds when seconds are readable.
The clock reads 9,43,17
